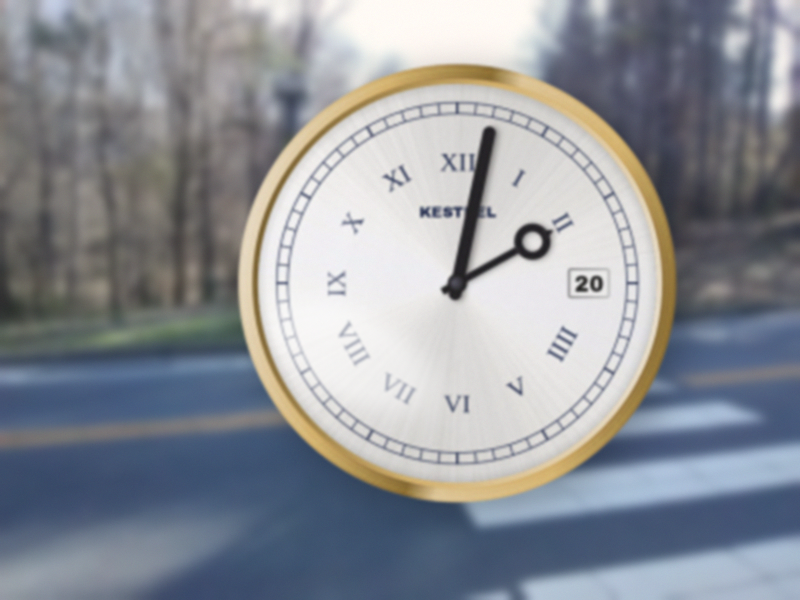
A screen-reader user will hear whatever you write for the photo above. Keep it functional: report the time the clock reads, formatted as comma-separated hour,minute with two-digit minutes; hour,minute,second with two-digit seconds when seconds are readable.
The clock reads 2,02
